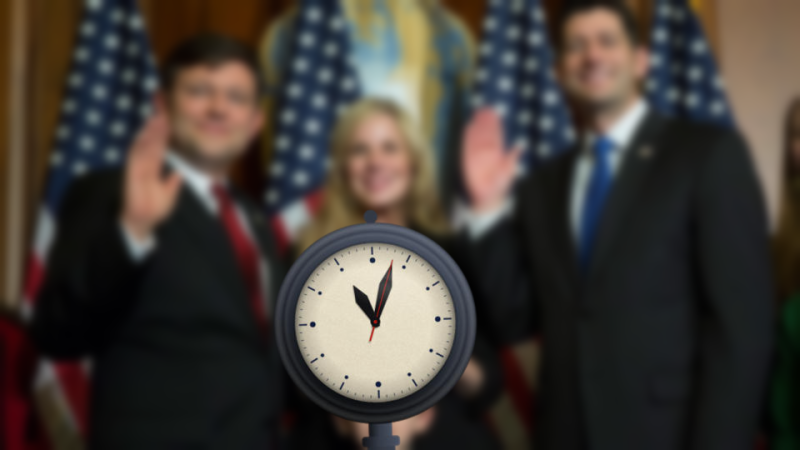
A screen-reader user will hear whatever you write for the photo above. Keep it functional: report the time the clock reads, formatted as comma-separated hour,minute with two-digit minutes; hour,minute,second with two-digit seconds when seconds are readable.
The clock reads 11,03,03
